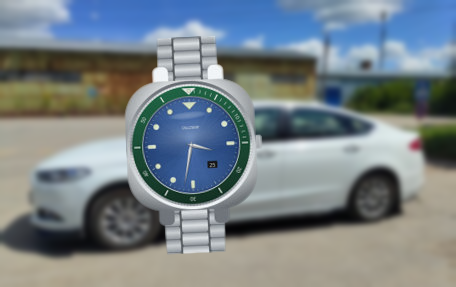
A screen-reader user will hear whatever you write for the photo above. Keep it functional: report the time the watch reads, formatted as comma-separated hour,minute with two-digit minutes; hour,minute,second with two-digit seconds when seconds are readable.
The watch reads 3,32
